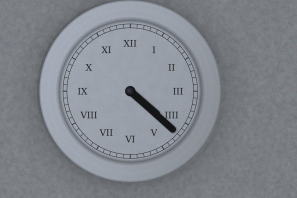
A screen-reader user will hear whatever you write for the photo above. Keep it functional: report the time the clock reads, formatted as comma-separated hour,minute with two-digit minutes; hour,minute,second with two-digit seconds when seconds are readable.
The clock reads 4,22
